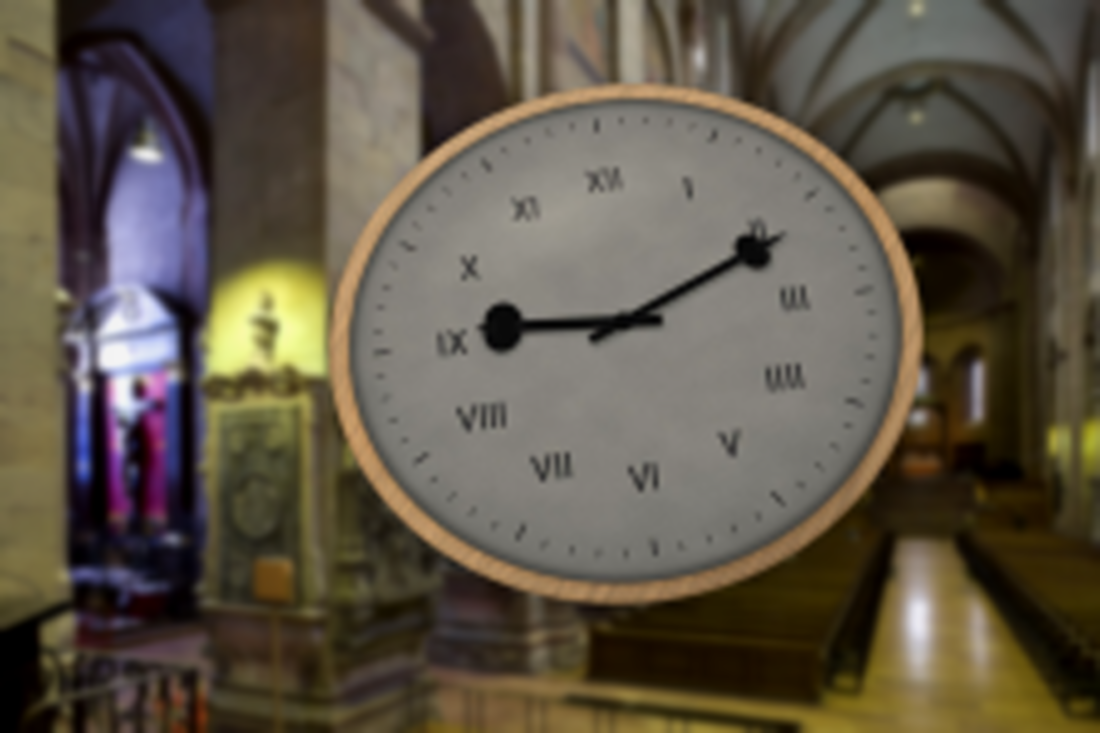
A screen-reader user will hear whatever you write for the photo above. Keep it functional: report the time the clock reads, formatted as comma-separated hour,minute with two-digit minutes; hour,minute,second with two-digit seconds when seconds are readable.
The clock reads 9,11
